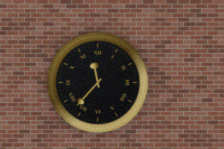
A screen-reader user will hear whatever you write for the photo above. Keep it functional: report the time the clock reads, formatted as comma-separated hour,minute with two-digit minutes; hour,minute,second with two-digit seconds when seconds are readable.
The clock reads 11,37
